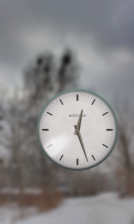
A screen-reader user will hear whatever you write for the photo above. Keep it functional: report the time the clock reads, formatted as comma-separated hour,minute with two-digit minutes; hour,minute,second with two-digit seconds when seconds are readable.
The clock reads 12,27
